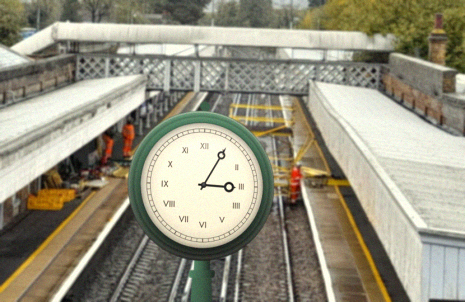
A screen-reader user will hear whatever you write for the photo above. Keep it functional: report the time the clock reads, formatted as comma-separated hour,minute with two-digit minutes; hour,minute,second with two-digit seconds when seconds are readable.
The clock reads 3,05
